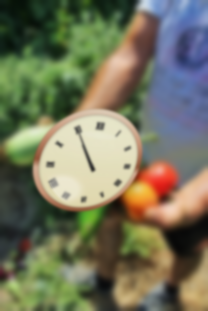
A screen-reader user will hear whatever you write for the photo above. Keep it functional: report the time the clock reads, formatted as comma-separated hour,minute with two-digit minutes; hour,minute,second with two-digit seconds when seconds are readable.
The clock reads 10,55
